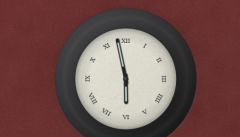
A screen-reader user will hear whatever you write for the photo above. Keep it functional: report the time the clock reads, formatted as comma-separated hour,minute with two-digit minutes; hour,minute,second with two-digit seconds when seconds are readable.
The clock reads 5,58
